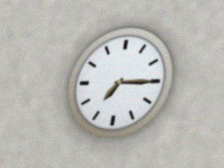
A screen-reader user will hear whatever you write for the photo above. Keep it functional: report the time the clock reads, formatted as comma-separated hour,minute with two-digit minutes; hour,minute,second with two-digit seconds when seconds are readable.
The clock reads 7,15
